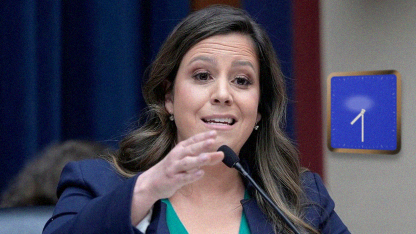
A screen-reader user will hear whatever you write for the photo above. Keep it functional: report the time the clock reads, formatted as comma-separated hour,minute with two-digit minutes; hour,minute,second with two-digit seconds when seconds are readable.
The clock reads 7,30
